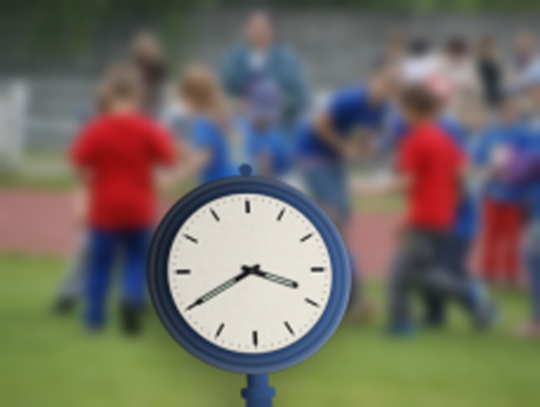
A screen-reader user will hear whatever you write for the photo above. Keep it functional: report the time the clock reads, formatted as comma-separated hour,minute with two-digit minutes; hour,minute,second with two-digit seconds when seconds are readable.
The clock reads 3,40
